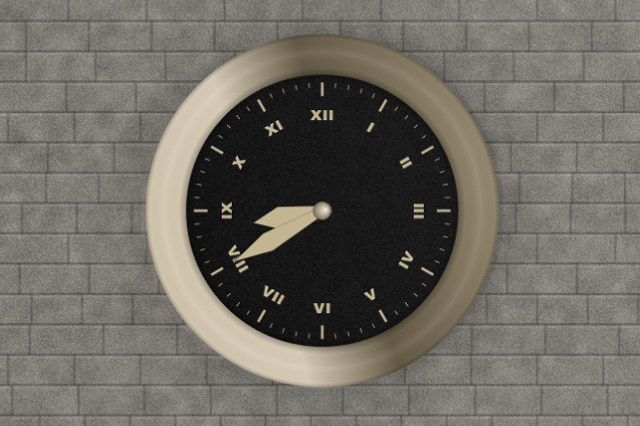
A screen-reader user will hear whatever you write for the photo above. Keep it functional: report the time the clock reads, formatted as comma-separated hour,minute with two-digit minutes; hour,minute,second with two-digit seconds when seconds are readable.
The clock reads 8,40
